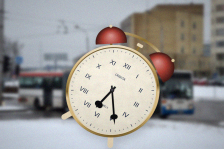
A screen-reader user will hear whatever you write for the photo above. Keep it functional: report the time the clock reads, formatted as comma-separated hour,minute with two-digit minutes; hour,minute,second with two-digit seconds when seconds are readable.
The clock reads 6,24
